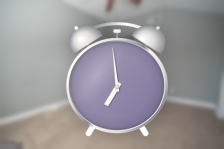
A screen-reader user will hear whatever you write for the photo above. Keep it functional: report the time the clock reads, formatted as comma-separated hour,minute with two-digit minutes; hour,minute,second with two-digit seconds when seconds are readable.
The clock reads 6,59
